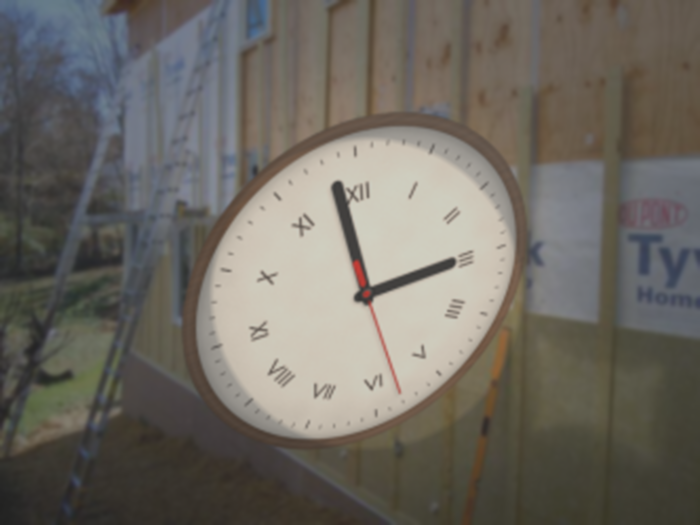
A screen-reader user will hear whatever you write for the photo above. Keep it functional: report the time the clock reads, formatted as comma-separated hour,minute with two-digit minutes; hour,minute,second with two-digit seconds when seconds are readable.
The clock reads 2,58,28
